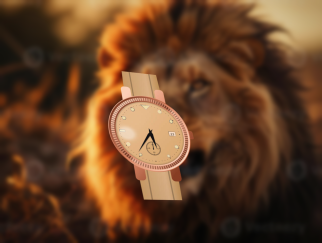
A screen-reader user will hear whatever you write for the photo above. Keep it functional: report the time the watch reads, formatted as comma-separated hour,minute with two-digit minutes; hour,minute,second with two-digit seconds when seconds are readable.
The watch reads 5,36
